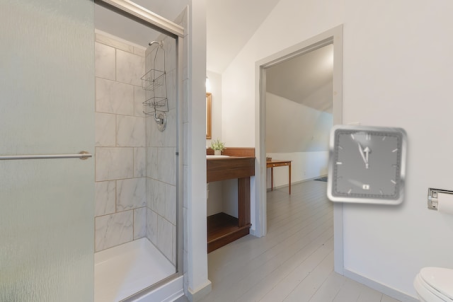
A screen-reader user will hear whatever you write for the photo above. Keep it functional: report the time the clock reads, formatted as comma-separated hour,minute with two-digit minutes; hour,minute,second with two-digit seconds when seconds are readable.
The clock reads 11,56
